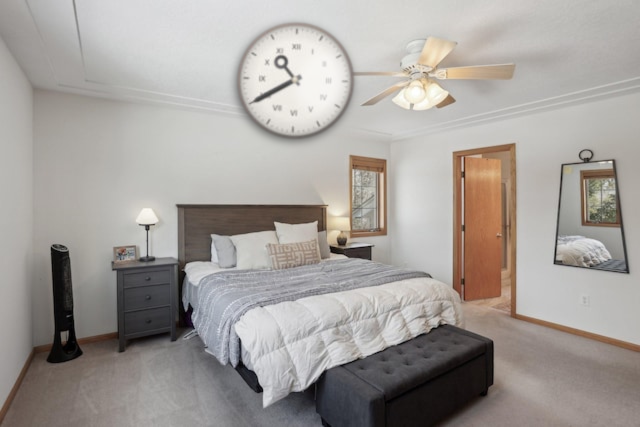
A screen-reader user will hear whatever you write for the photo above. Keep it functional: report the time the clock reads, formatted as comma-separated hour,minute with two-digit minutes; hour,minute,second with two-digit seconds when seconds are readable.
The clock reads 10,40
